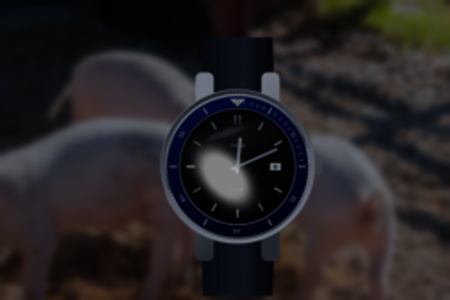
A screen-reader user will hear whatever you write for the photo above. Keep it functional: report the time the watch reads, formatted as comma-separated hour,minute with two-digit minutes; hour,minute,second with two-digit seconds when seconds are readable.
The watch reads 12,11
